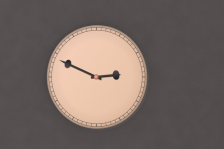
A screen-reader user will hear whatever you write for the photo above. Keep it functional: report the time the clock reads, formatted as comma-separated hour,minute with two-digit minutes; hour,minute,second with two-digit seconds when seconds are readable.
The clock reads 2,49
